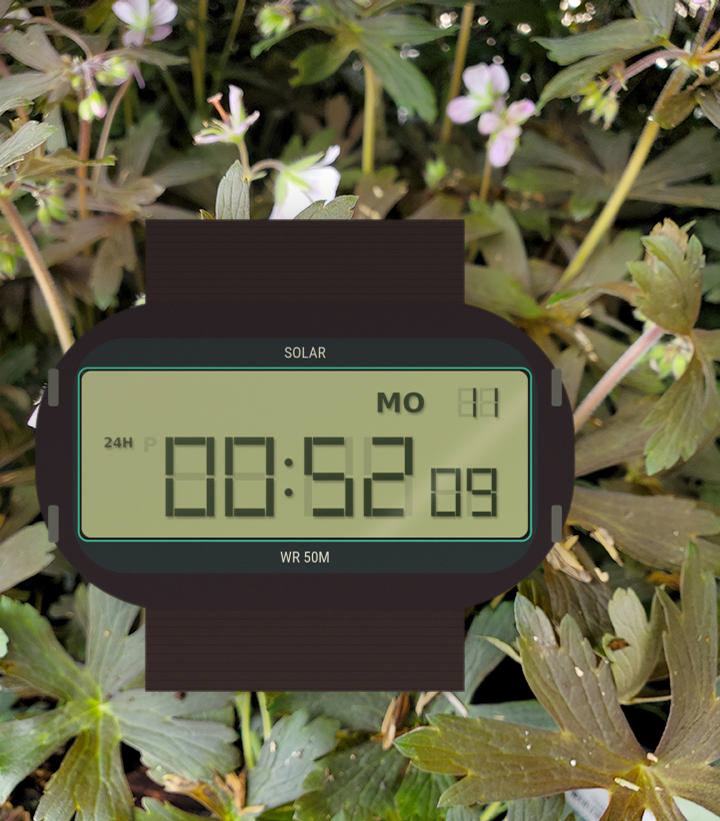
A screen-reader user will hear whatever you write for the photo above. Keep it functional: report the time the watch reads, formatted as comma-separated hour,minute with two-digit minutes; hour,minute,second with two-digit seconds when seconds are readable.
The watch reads 0,52,09
